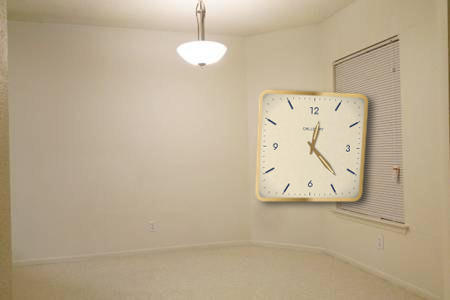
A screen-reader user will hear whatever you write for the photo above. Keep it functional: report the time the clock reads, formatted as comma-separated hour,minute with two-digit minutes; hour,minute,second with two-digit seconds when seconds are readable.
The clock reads 12,23
